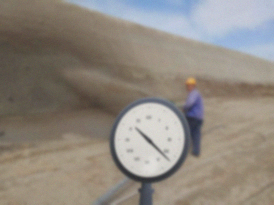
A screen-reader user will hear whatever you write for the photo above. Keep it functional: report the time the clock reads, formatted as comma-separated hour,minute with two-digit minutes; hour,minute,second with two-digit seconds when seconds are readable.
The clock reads 10,22
